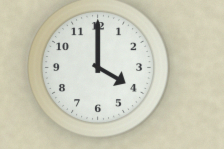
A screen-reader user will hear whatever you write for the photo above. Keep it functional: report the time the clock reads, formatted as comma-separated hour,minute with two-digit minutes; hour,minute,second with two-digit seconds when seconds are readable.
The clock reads 4,00
